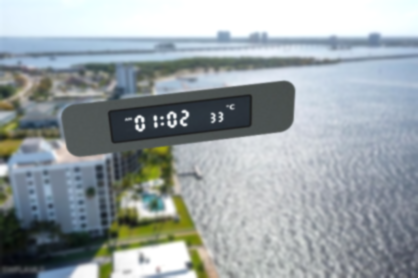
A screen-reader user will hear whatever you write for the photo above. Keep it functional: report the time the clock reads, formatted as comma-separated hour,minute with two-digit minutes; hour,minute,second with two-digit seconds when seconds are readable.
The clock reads 1,02
